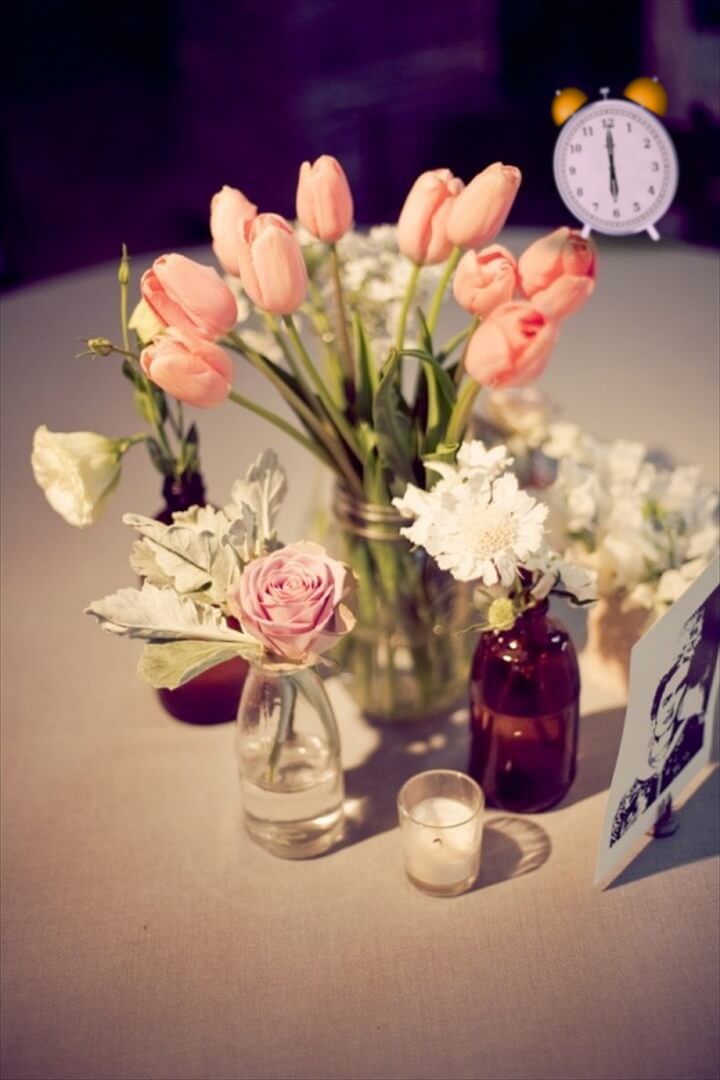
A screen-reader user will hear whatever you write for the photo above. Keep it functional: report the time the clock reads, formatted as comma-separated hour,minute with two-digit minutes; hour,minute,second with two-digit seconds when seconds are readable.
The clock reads 6,00
